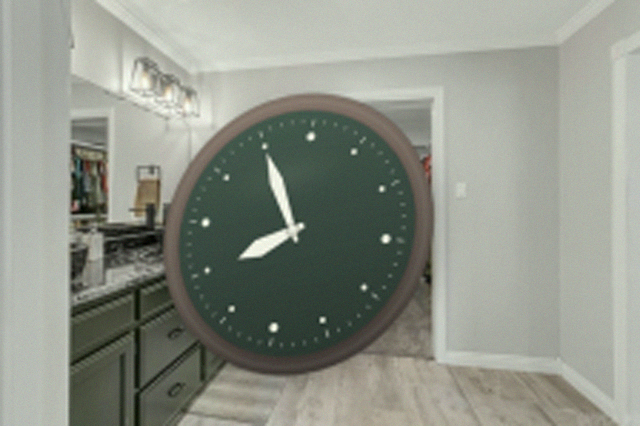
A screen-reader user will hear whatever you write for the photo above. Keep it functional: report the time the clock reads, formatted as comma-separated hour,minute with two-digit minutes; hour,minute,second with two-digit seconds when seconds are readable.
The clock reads 7,55
